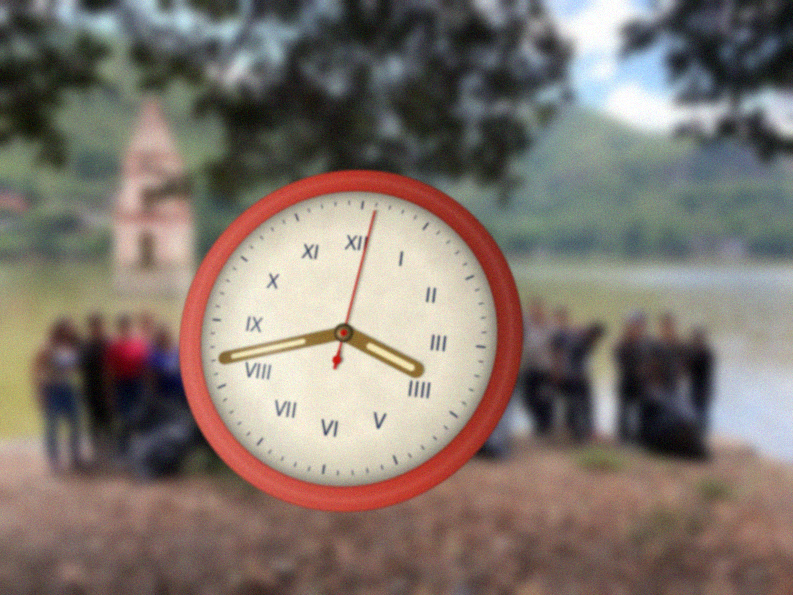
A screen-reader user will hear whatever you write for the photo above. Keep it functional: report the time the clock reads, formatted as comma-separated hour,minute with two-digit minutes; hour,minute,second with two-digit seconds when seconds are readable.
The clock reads 3,42,01
